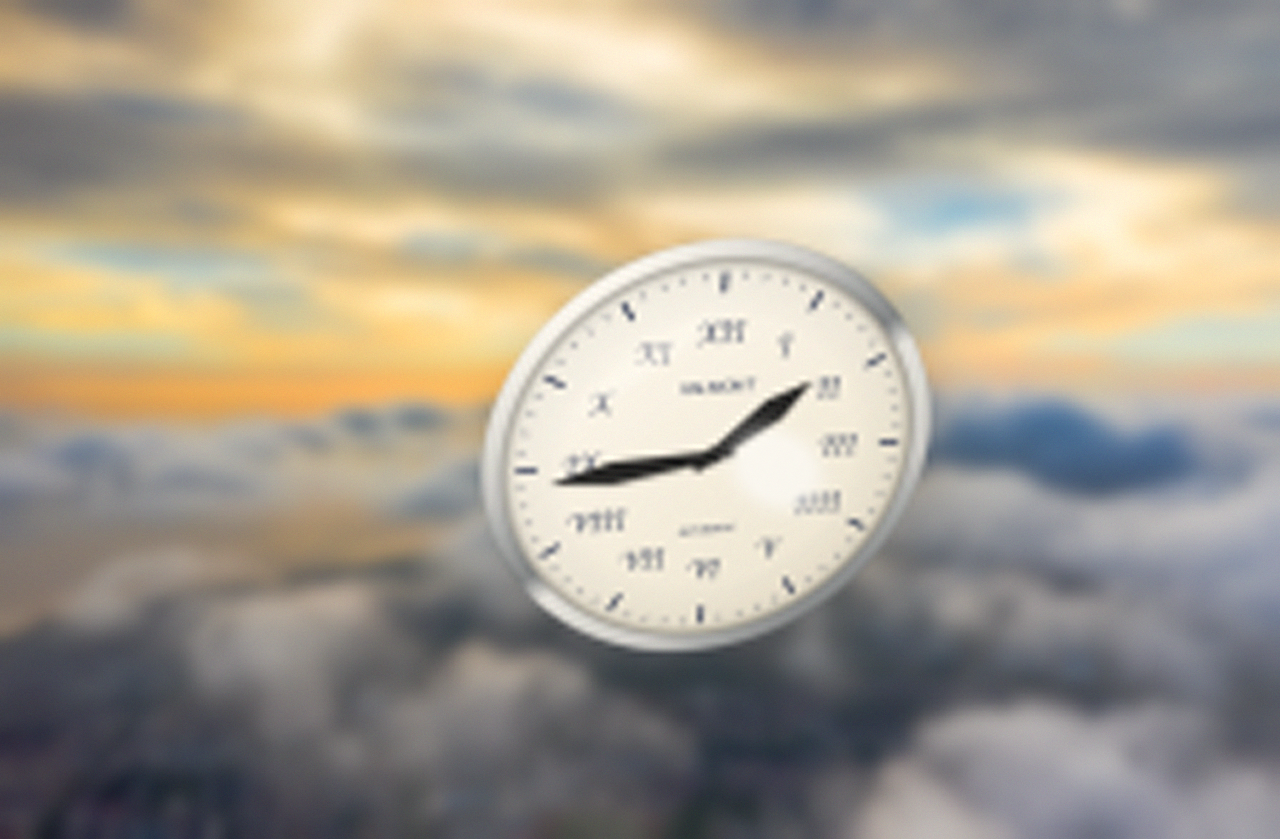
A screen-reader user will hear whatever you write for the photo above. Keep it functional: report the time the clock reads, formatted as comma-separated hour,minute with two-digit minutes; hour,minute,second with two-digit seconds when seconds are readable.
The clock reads 1,44
